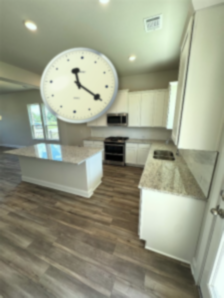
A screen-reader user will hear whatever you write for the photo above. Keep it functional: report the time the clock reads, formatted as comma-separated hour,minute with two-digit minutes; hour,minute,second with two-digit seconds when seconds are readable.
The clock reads 11,20
